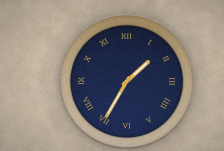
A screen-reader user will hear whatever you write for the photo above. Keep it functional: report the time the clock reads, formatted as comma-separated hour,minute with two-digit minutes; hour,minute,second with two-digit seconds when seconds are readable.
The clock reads 1,35
